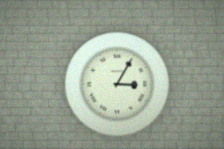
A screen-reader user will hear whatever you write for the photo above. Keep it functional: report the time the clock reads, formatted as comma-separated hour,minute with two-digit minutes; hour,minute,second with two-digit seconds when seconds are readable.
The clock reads 3,05
